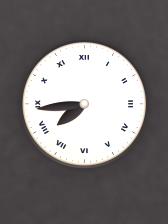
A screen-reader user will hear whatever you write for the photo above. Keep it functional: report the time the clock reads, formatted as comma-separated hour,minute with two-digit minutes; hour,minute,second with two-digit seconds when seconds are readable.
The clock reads 7,44
